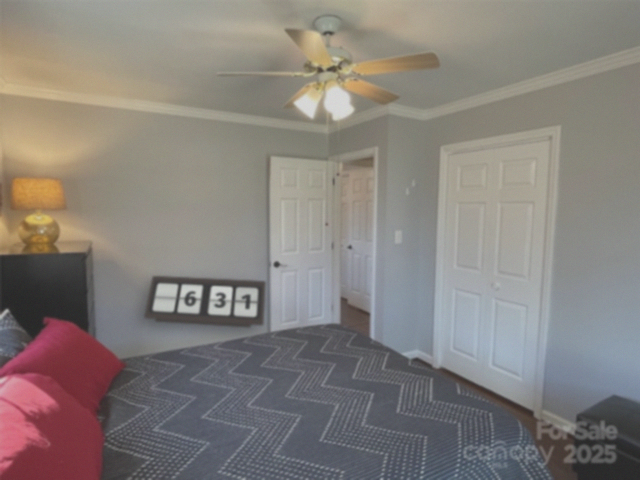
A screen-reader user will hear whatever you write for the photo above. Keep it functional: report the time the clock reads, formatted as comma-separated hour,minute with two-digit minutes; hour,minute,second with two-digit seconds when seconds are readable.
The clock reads 6,31
